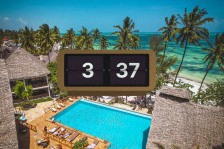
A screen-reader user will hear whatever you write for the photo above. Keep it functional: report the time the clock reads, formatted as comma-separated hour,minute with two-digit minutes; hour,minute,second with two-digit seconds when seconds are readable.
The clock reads 3,37
